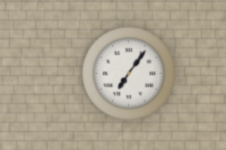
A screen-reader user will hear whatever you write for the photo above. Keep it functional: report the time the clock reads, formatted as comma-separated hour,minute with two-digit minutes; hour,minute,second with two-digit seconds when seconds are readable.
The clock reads 7,06
